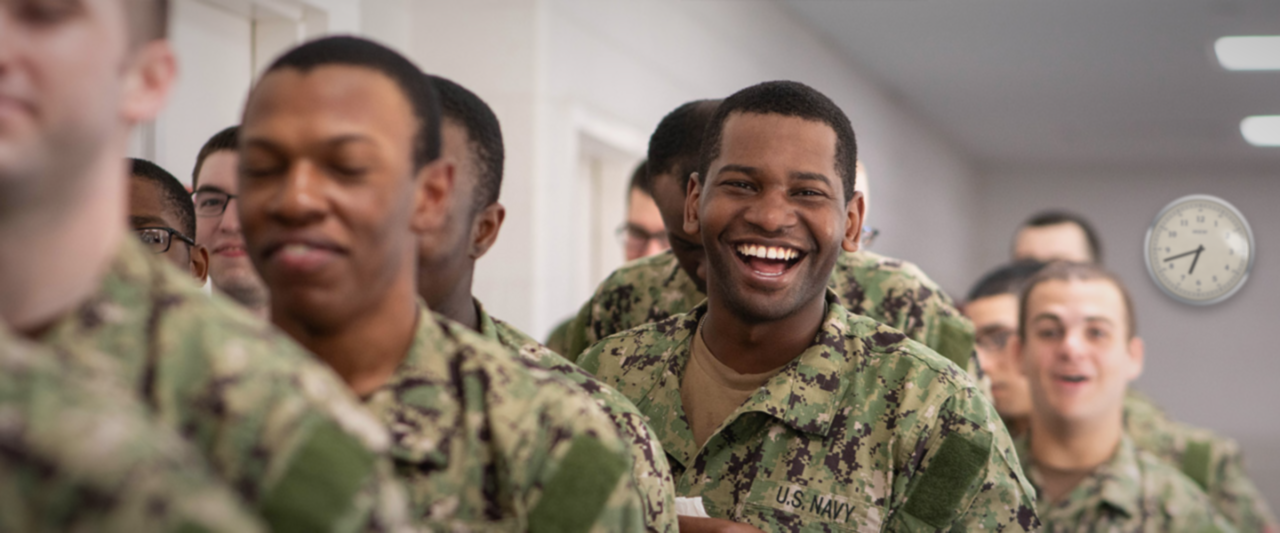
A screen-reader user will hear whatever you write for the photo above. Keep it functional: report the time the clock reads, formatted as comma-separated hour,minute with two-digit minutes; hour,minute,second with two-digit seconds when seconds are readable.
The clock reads 6,42
